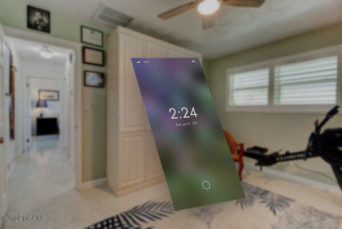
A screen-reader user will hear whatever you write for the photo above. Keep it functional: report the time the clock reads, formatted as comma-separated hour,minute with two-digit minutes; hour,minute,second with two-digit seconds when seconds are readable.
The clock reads 2,24
